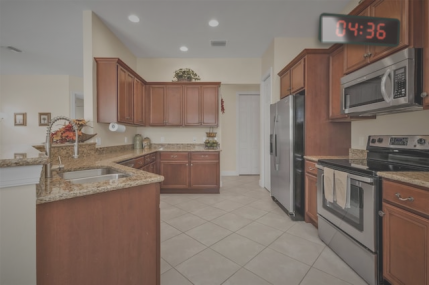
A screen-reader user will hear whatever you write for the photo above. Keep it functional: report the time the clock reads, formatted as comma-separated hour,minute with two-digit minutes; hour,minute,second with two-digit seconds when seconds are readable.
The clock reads 4,36
